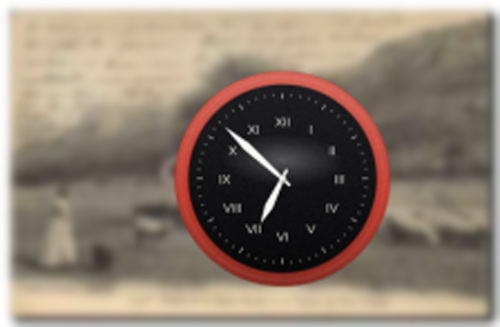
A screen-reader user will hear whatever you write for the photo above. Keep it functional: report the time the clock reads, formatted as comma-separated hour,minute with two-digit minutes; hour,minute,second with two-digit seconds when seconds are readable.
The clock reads 6,52
